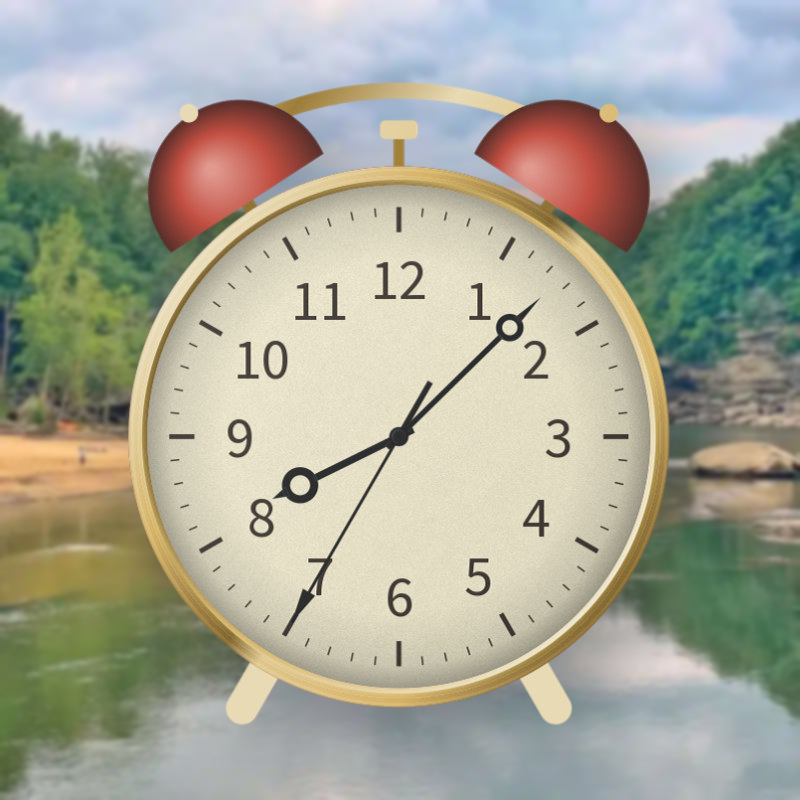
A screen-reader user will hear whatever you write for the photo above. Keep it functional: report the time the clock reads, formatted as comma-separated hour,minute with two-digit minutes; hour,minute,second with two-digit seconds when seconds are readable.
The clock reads 8,07,35
